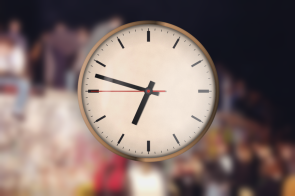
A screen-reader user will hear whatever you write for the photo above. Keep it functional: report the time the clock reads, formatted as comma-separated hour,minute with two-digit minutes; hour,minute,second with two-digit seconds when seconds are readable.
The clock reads 6,47,45
